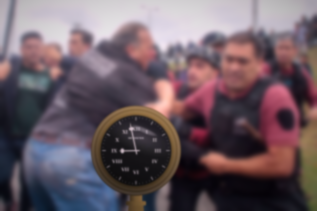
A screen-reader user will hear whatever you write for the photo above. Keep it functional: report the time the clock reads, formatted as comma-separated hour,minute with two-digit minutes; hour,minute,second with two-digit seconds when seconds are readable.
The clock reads 8,58
